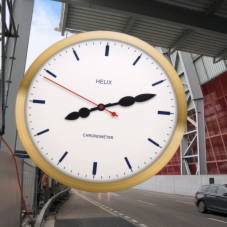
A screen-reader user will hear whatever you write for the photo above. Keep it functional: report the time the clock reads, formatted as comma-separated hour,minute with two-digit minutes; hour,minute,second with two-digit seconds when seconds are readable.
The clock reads 8,11,49
